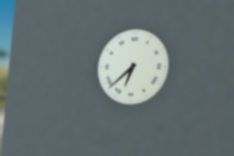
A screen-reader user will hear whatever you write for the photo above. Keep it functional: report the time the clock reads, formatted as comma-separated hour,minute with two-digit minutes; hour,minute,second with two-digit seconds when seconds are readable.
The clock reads 6,38
